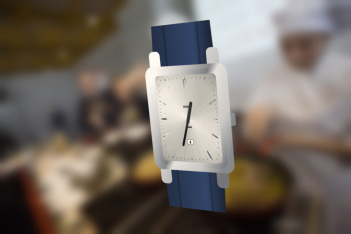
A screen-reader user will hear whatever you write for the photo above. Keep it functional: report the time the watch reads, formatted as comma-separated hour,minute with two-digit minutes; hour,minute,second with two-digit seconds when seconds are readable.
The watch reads 12,33
